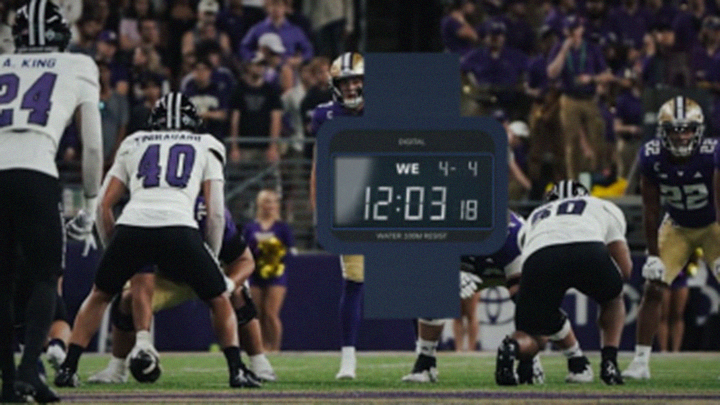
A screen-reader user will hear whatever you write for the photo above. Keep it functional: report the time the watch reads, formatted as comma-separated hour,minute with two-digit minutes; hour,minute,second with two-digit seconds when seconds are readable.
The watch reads 12,03,18
